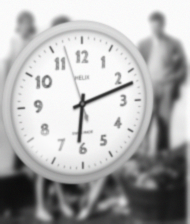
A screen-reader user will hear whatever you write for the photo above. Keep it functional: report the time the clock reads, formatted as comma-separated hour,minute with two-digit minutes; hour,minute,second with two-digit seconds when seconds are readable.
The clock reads 6,11,57
